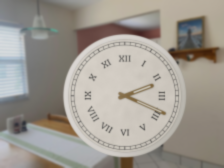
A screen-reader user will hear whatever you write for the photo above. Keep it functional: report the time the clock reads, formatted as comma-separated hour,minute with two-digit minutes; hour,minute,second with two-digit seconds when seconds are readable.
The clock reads 2,19
